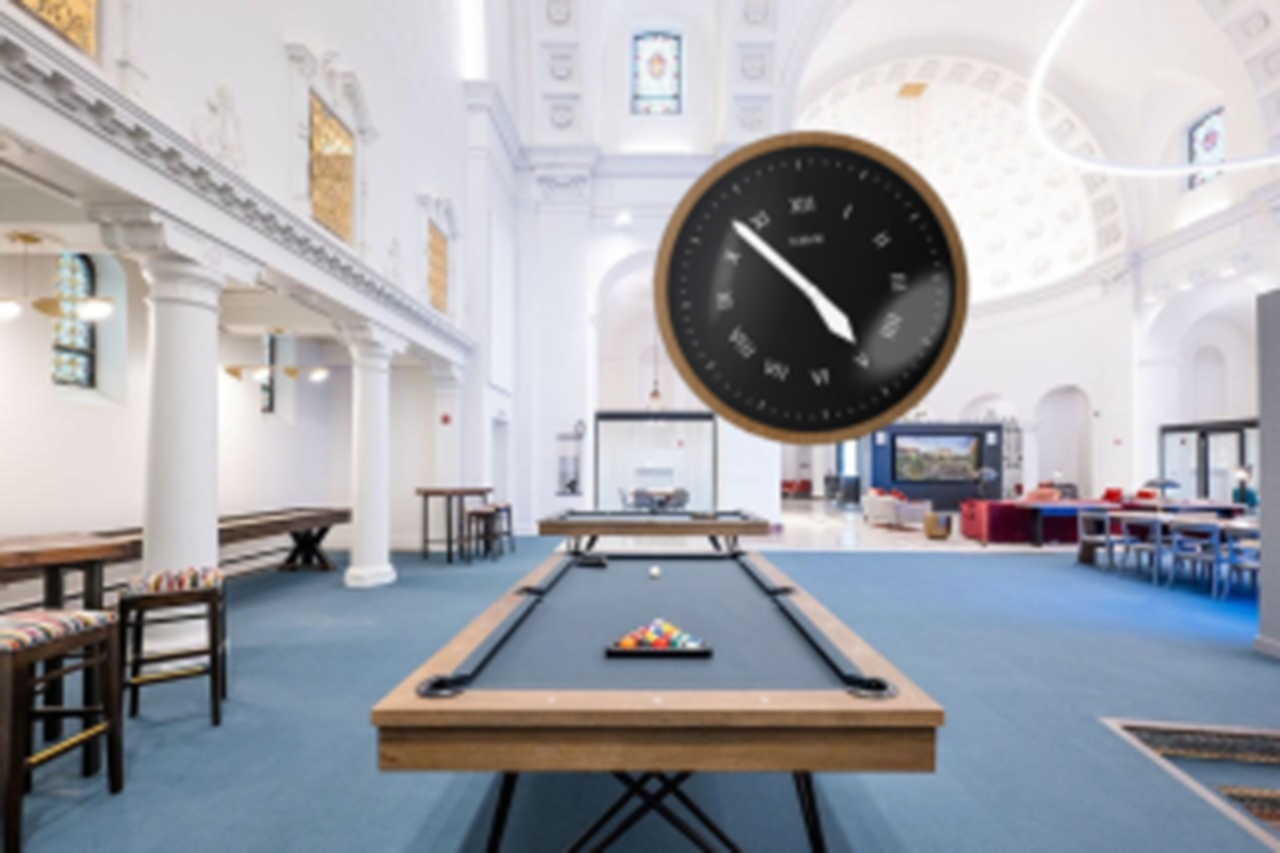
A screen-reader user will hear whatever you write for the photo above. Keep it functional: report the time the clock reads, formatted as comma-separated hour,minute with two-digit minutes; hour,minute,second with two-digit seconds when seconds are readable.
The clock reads 4,53
